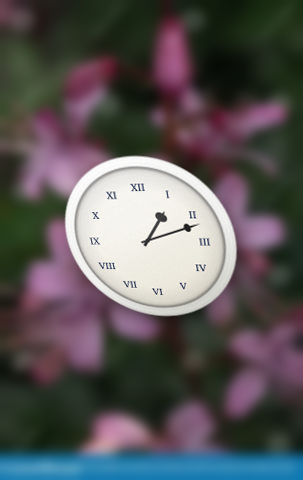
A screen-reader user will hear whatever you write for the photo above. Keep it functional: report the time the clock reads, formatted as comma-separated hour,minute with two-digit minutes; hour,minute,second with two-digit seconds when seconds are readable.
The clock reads 1,12
